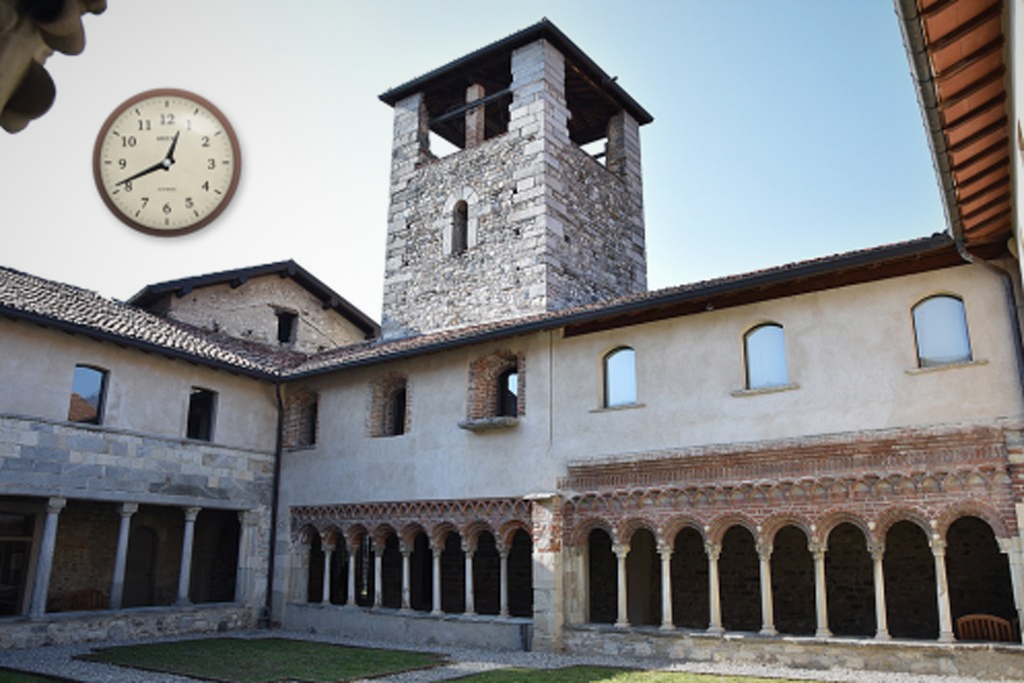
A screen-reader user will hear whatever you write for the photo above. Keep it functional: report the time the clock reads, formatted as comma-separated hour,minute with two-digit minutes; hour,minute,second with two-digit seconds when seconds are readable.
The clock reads 12,41
